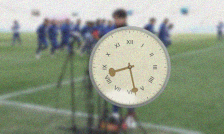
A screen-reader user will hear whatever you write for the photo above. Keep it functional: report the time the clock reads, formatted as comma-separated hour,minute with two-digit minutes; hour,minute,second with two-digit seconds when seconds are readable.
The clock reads 8,28
